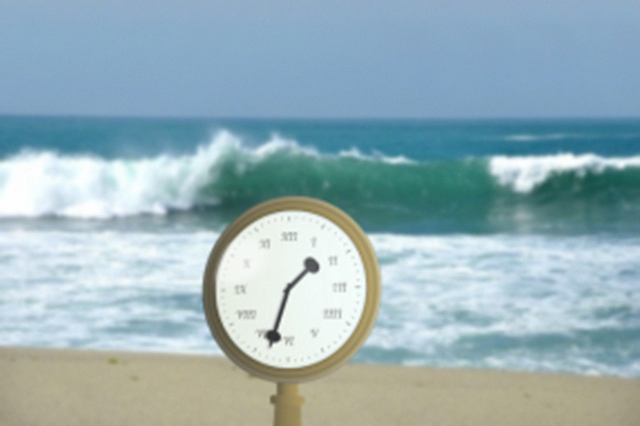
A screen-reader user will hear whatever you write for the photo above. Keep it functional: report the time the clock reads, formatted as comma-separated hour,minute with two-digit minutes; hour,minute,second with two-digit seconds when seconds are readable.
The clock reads 1,33
